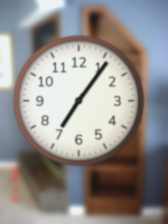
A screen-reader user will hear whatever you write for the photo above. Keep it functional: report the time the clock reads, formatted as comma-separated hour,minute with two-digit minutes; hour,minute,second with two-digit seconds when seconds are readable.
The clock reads 7,06
